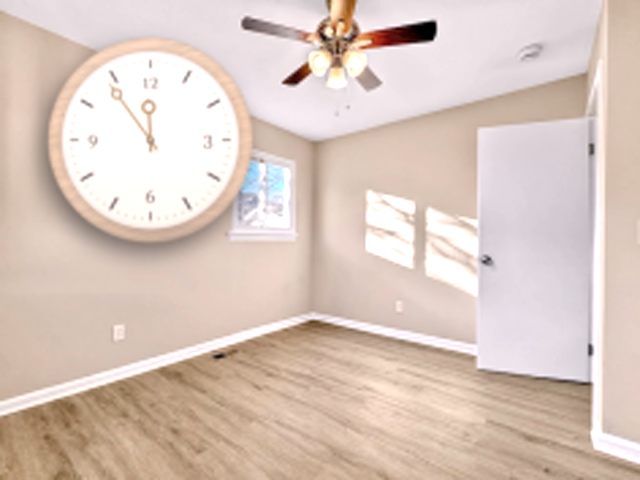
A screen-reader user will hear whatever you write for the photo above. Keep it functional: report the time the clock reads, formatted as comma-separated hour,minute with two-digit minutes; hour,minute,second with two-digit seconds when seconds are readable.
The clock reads 11,54
